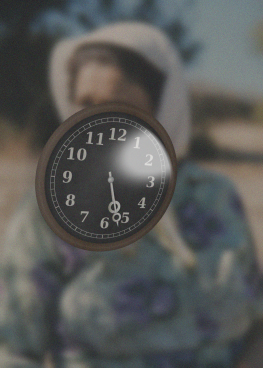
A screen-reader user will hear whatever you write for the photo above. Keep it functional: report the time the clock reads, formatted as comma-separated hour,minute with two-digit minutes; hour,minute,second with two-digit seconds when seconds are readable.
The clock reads 5,27
